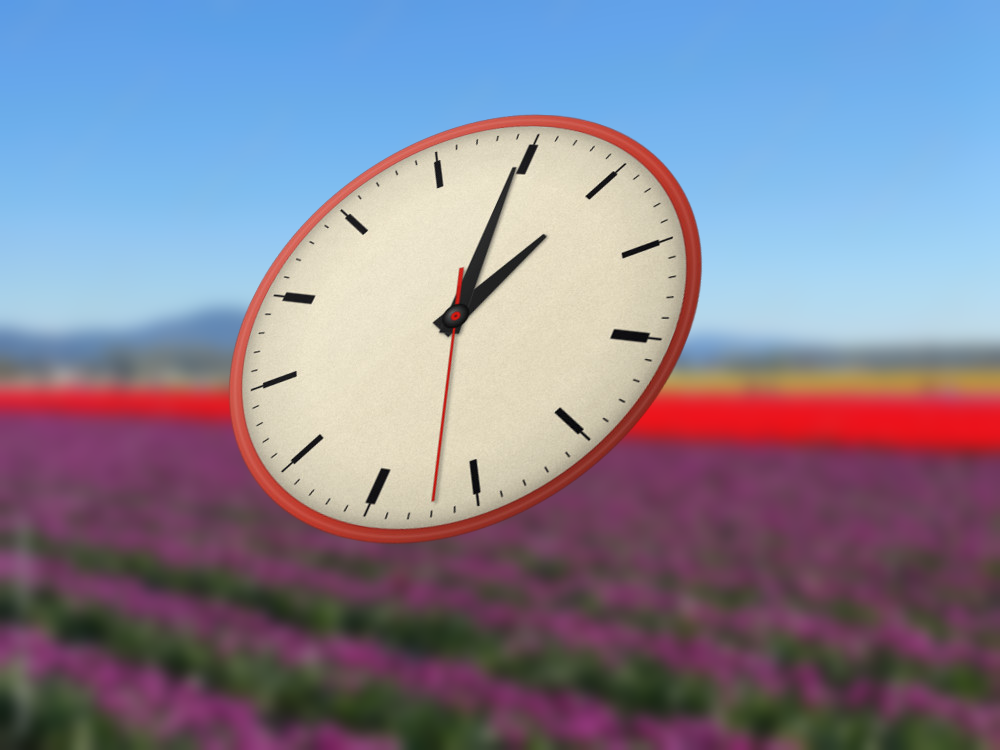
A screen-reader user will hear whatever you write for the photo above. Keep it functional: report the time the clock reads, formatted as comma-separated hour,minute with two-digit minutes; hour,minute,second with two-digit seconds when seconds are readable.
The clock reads 12,59,27
